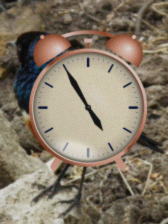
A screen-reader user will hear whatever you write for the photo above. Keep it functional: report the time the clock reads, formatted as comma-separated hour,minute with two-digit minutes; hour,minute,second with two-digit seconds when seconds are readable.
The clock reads 4,55
